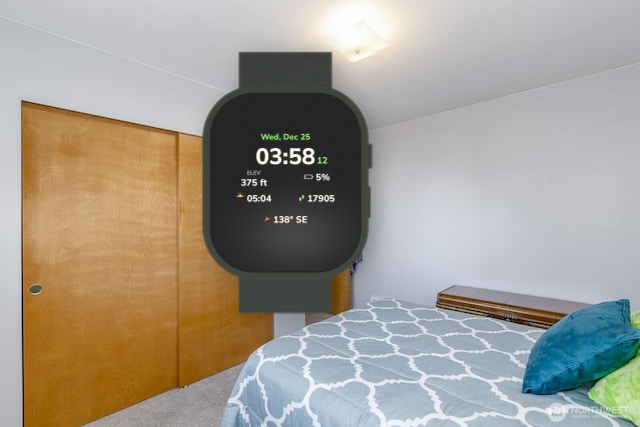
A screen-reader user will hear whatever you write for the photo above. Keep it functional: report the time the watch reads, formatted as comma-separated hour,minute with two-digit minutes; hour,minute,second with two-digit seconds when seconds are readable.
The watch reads 3,58,12
